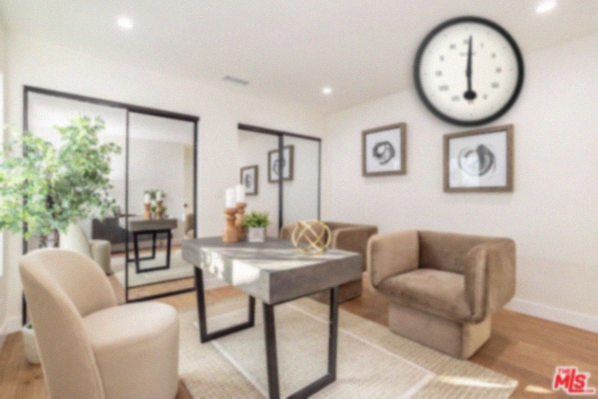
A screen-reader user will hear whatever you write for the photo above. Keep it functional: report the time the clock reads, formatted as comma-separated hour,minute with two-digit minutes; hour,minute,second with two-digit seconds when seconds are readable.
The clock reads 6,01
